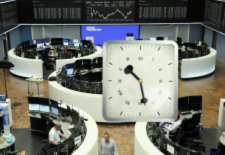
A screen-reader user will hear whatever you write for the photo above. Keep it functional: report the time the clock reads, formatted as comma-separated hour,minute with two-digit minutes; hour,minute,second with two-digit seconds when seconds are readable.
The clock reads 10,28
